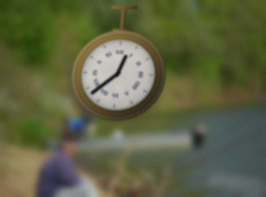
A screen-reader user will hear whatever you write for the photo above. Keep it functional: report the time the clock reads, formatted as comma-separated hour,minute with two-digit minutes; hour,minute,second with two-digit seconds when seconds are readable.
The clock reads 12,38
